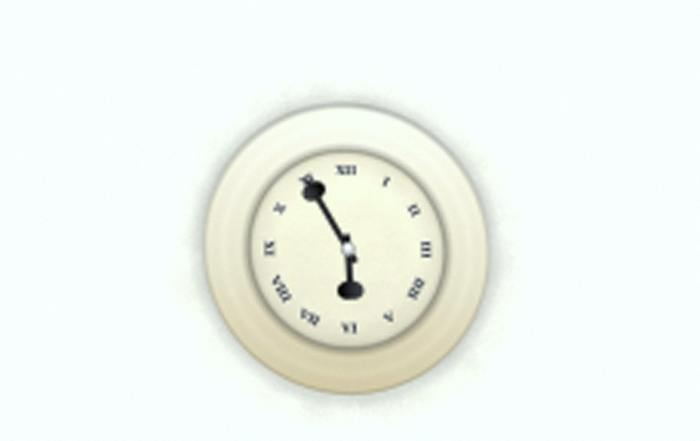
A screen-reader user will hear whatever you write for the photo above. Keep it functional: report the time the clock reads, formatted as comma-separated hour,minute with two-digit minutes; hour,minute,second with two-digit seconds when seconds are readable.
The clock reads 5,55
